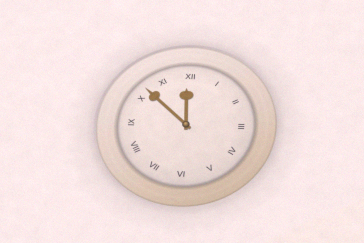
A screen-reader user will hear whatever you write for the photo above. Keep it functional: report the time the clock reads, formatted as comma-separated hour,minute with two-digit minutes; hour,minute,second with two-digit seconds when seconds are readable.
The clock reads 11,52
